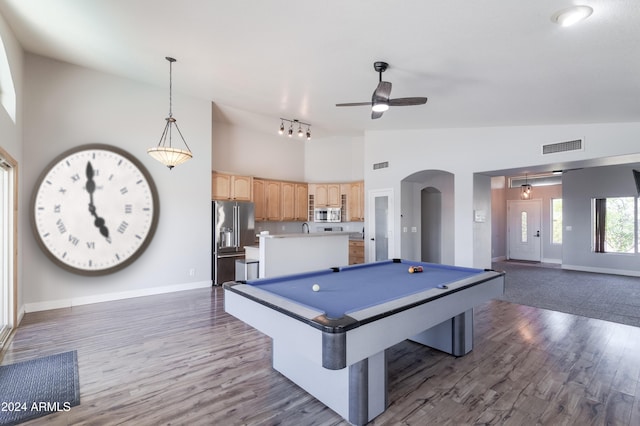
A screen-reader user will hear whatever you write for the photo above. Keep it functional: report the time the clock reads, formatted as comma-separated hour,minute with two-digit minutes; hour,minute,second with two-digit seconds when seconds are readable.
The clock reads 4,59
